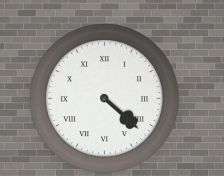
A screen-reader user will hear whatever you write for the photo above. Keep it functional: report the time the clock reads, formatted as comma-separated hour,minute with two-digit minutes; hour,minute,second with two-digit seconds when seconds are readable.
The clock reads 4,22
